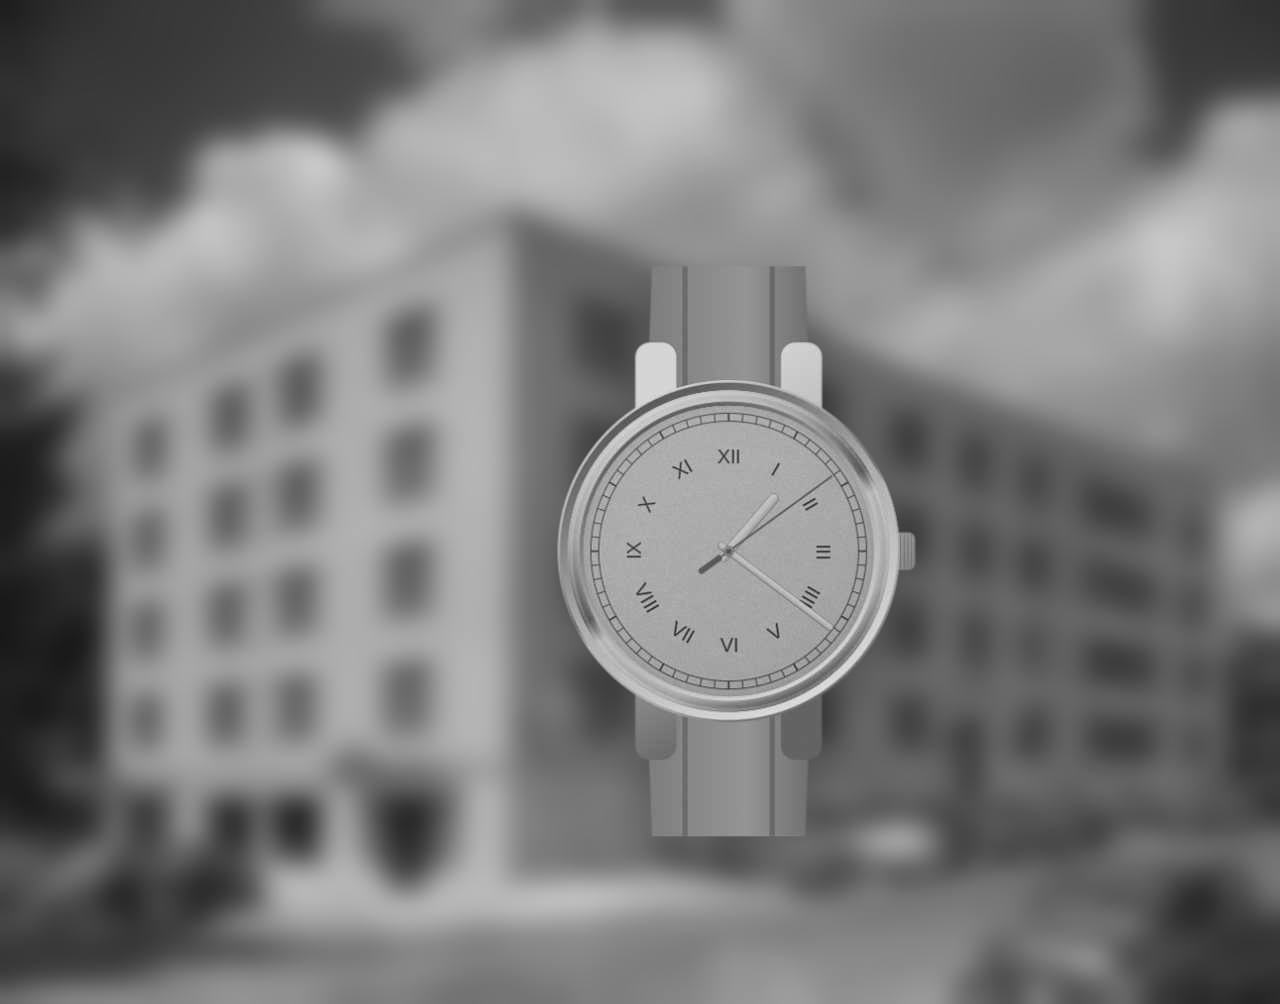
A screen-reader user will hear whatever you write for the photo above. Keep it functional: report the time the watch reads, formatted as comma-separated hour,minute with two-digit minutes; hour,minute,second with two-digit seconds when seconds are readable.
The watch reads 1,21,09
